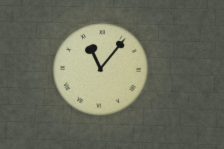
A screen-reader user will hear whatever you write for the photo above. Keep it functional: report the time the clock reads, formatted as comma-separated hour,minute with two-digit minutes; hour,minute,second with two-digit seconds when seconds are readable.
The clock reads 11,06
